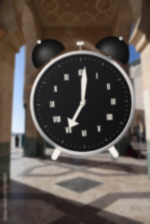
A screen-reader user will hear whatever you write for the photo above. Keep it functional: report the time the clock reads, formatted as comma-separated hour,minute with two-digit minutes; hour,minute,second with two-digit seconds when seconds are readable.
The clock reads 7,01
